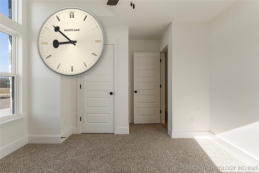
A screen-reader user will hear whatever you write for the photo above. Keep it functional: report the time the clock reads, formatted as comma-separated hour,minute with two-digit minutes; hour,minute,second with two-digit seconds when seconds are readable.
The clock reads 8,52
